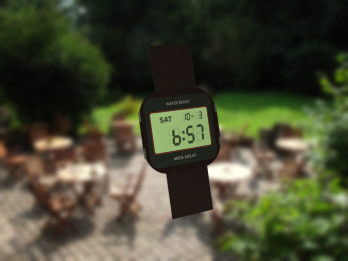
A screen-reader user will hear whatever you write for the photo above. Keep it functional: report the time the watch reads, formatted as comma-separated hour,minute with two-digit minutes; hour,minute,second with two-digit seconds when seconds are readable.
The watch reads 6,57
